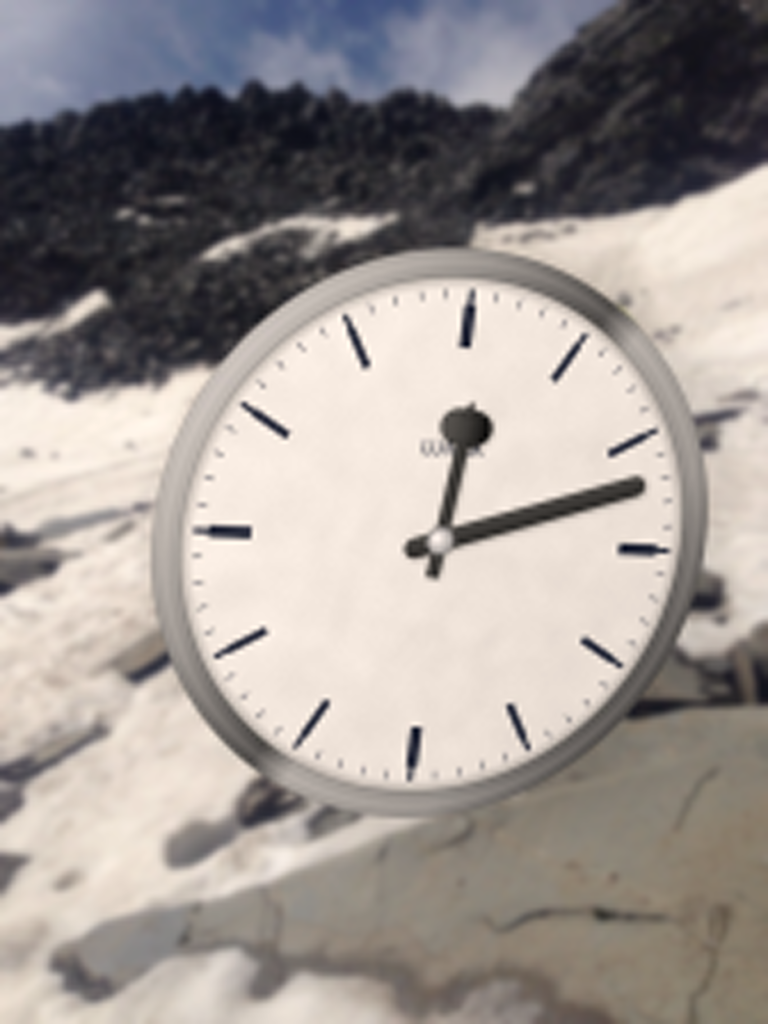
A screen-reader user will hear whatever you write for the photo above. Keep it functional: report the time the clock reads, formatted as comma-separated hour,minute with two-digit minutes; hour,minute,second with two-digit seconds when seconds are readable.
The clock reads 12,12
